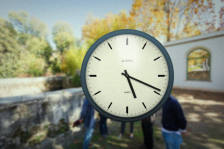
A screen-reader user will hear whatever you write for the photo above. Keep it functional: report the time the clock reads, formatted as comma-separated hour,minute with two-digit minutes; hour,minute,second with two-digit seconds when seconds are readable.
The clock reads 5,19
